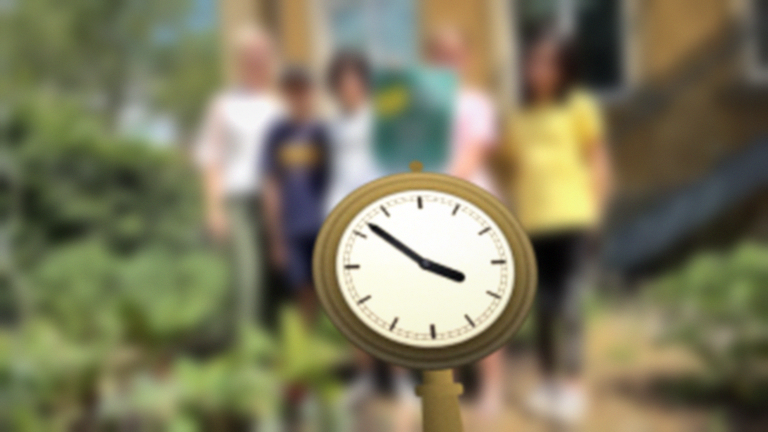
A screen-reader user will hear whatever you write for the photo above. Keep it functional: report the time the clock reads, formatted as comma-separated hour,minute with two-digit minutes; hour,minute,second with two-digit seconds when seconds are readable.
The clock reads 3,52
